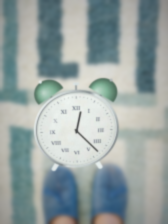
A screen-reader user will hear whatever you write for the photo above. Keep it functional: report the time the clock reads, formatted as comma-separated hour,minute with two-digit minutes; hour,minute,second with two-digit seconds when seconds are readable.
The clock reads 12,23
